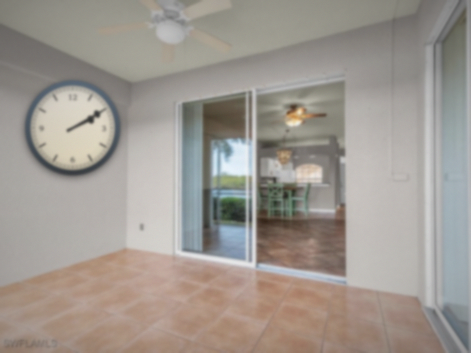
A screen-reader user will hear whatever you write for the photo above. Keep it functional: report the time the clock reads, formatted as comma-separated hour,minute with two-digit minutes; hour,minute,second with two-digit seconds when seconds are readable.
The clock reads 2,10
